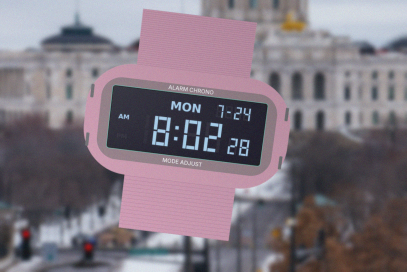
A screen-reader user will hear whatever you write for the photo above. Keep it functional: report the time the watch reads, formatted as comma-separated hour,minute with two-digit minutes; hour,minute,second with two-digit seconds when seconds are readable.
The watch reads 8,02,28
